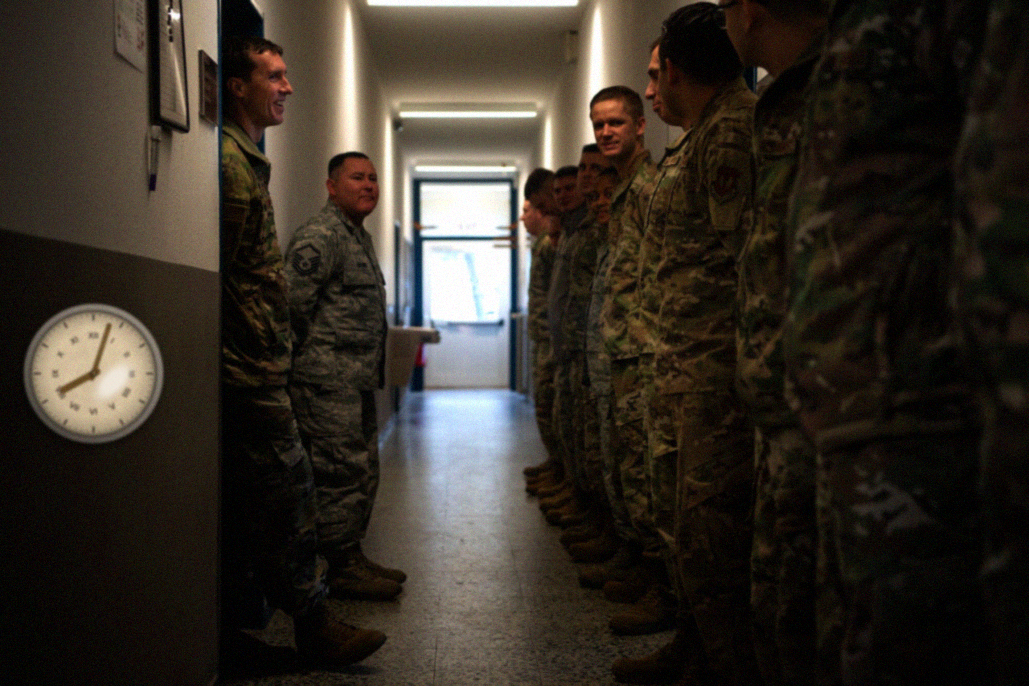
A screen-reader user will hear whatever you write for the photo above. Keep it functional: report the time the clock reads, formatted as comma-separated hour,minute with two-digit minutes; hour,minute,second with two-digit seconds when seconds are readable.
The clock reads 8,03
